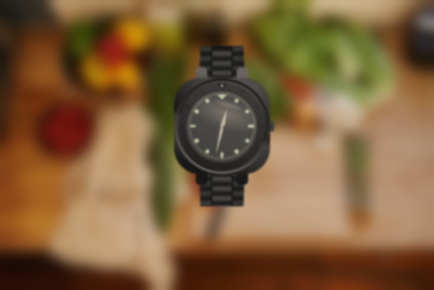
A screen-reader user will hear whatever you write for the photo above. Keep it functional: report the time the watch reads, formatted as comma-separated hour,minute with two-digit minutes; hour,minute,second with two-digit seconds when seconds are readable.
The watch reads 12,32
